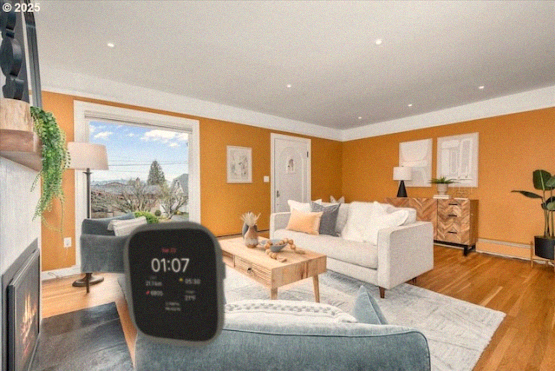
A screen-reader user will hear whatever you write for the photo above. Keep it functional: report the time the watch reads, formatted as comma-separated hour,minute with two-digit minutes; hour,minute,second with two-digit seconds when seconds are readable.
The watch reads 1,07
